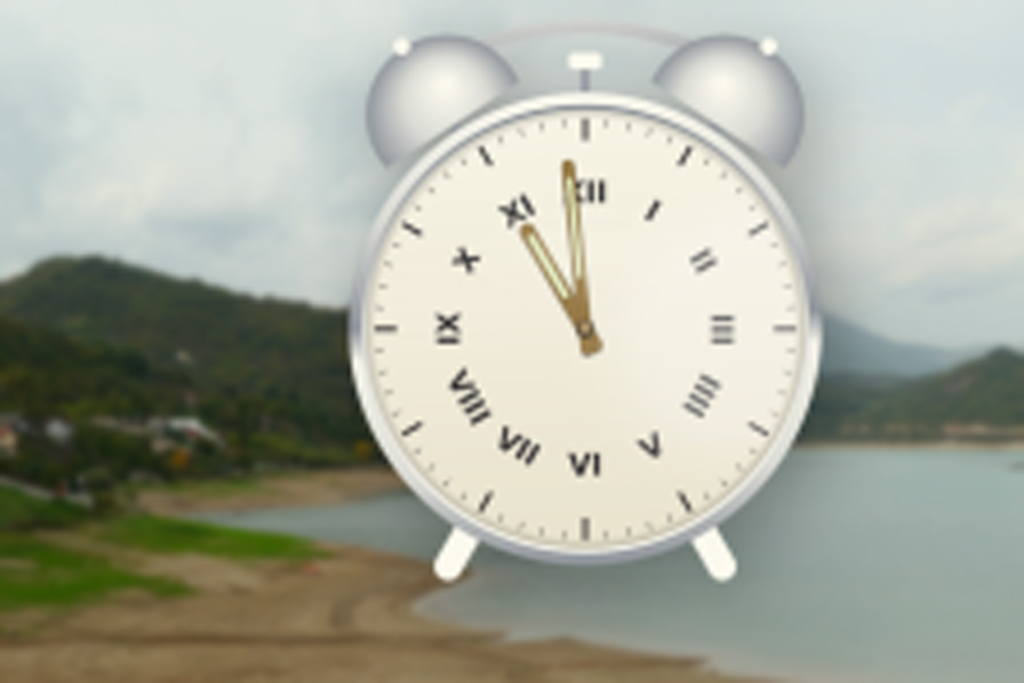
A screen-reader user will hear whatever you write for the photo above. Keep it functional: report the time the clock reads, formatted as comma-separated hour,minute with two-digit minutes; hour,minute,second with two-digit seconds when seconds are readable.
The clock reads 10,59
